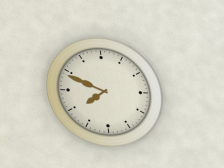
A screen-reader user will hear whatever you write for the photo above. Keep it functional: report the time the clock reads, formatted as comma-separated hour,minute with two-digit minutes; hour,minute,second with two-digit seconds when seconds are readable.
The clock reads 7,49
